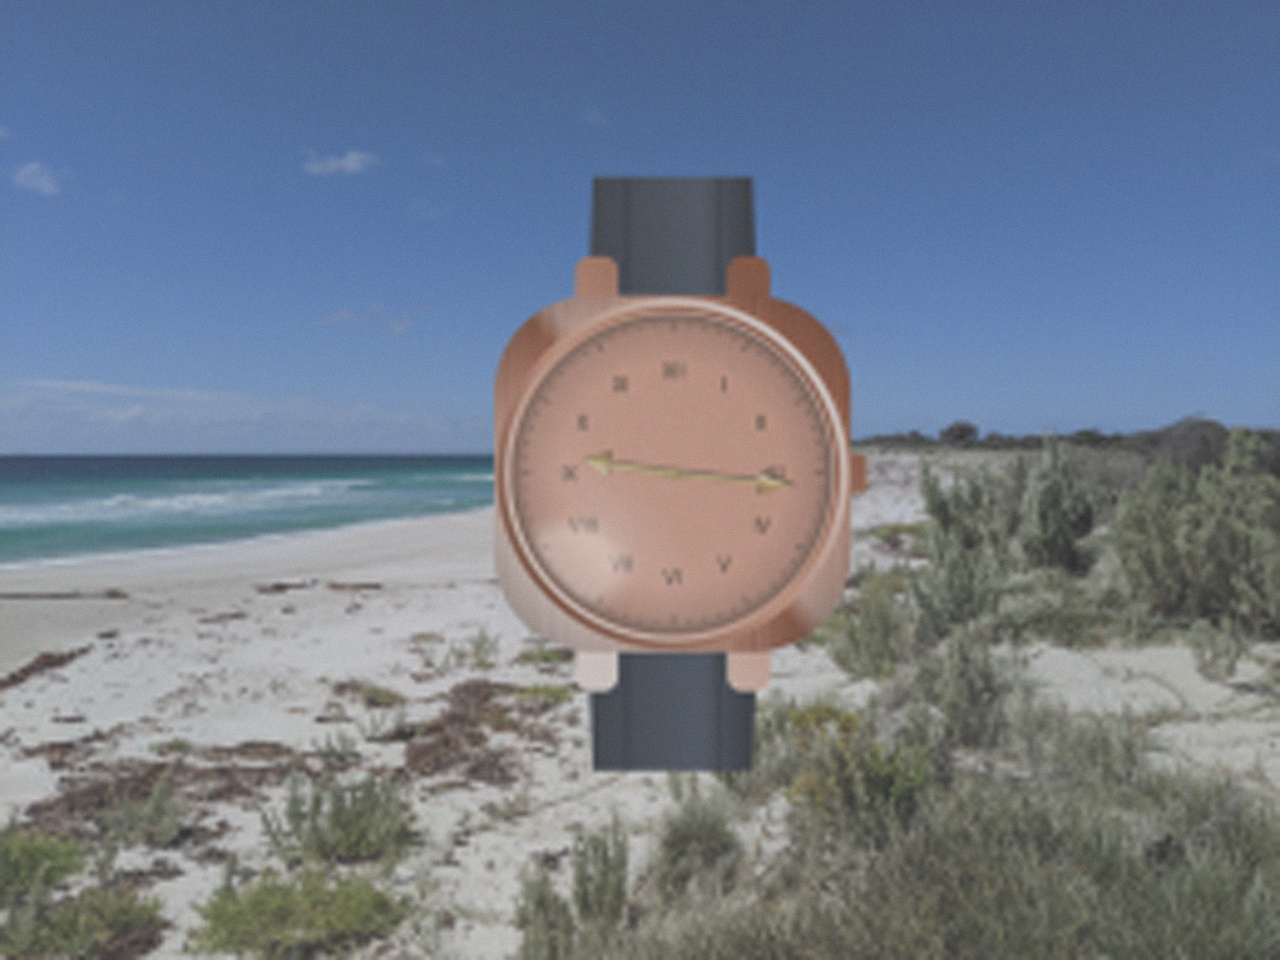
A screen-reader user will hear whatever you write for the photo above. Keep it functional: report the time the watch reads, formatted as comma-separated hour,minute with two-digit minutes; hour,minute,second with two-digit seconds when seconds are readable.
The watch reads 9,16
